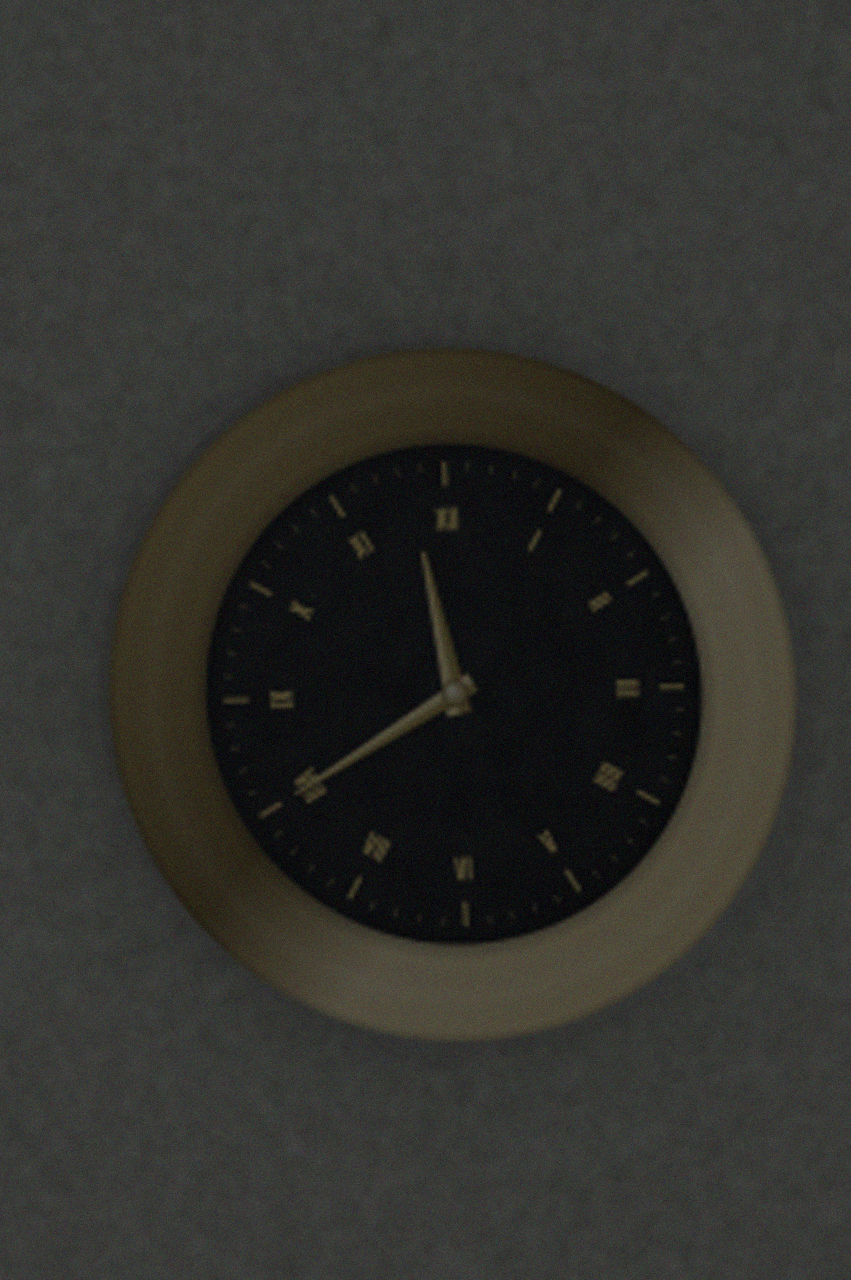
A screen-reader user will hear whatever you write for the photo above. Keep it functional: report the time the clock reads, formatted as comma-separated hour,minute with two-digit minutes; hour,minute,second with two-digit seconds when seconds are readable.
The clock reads 11,40
